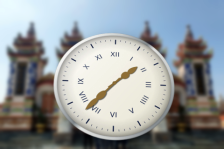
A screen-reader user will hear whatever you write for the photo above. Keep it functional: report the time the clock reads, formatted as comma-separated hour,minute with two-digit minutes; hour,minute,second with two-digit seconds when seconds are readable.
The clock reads 1,37
